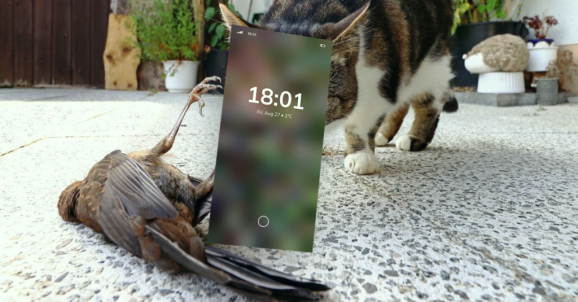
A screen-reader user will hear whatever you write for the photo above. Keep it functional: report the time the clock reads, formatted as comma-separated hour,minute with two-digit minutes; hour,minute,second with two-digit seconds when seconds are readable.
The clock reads 18,01
